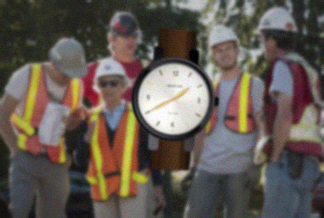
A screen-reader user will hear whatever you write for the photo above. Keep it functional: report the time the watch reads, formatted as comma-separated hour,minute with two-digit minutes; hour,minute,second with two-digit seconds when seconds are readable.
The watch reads 1,40
